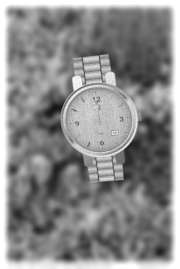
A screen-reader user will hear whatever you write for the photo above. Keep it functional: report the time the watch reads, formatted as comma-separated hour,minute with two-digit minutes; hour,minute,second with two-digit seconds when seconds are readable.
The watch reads 11,59
